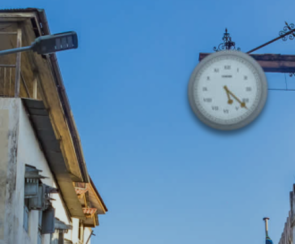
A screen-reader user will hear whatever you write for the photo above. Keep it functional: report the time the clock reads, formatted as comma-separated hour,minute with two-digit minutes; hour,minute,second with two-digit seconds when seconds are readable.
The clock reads 5,22
